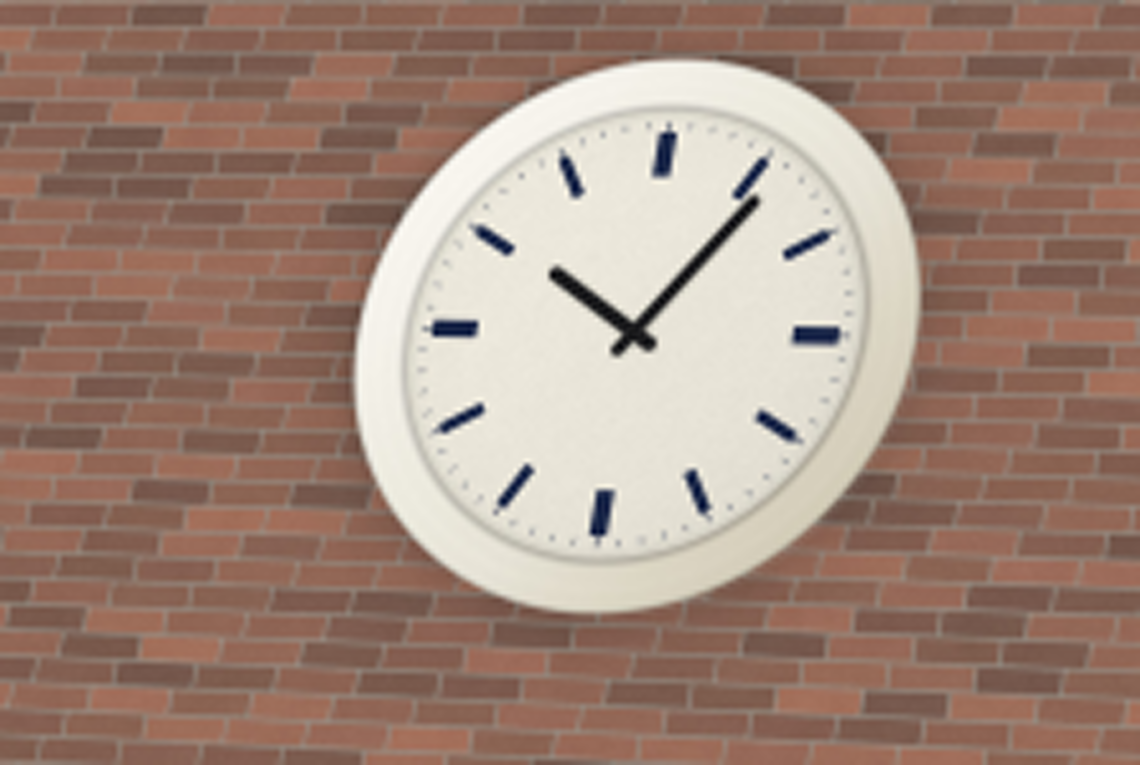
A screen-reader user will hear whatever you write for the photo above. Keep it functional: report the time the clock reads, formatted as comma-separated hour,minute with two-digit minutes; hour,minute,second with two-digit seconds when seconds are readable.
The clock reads 10,06
